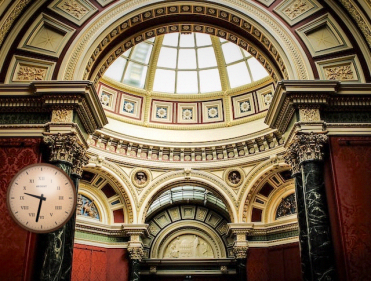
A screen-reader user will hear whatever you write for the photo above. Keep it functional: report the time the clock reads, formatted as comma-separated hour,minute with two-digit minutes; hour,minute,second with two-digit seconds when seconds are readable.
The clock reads 9,32
